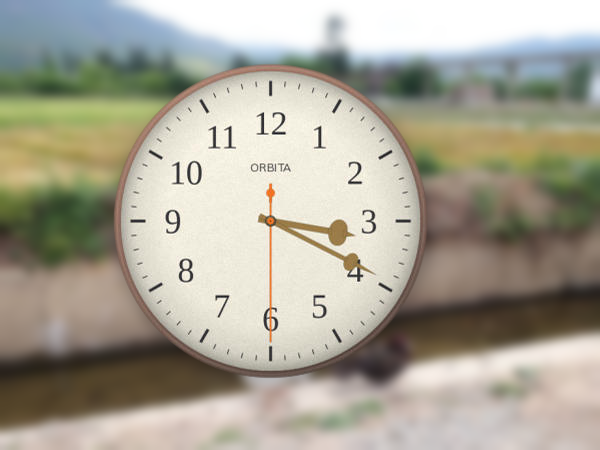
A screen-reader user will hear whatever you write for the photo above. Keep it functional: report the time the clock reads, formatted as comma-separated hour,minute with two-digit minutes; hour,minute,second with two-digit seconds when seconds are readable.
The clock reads 3,19,30
